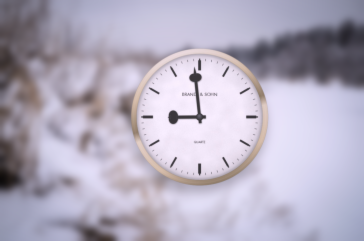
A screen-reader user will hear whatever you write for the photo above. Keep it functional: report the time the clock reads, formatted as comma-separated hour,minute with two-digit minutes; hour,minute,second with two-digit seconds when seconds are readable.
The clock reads 8,59
